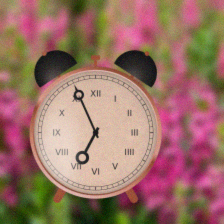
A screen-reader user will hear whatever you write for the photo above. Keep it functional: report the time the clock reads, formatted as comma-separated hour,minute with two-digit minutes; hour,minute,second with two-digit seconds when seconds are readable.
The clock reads 6,56
